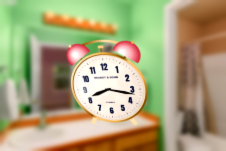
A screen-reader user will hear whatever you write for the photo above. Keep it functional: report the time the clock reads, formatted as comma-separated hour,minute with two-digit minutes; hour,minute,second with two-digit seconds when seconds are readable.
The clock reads 8,17
